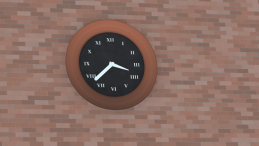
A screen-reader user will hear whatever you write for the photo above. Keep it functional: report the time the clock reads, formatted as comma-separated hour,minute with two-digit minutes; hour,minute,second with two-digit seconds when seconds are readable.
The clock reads 3,38
